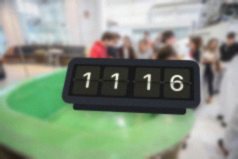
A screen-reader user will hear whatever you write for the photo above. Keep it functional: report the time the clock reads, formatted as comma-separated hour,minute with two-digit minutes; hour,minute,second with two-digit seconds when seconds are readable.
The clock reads 11,16
